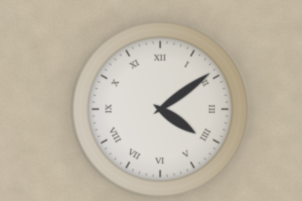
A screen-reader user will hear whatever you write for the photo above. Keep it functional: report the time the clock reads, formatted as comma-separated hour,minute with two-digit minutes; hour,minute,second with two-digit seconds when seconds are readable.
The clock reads 4,09
